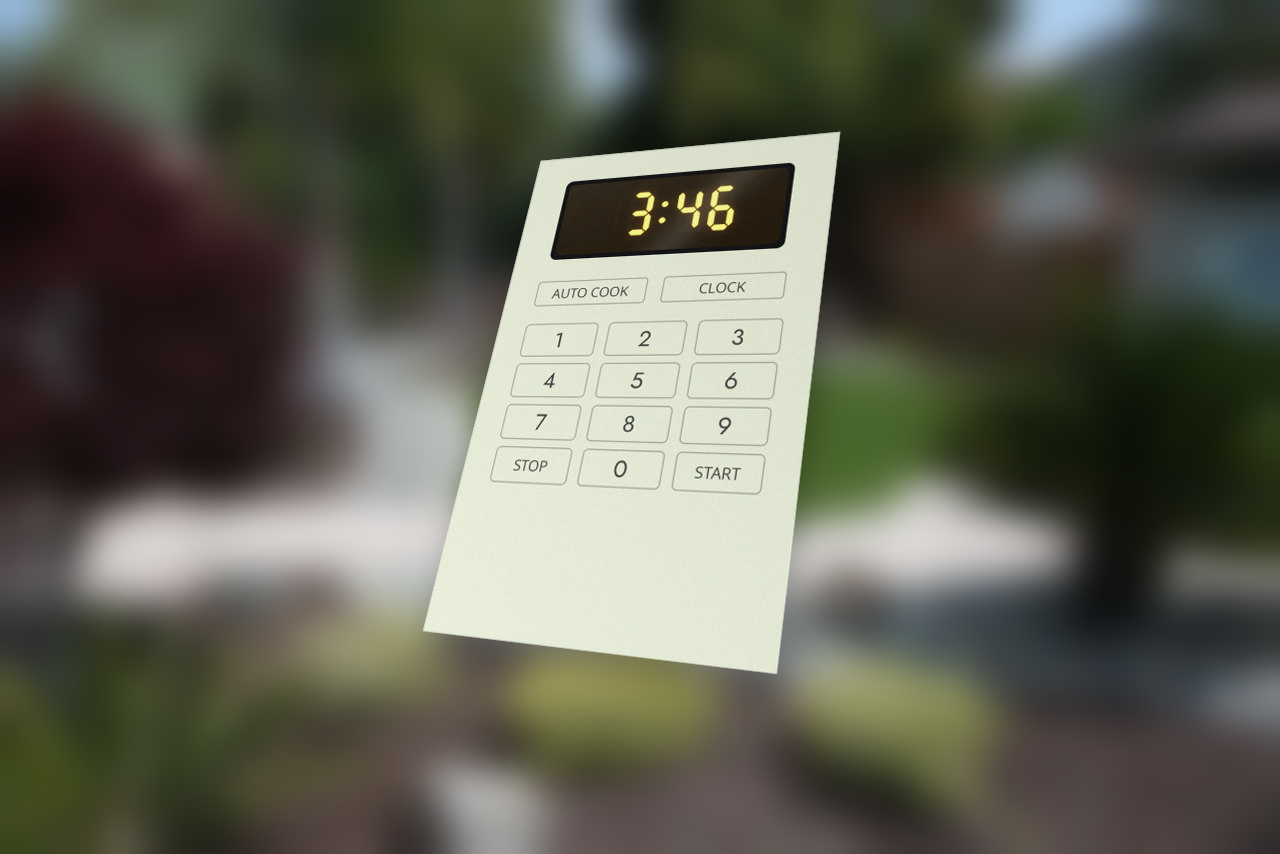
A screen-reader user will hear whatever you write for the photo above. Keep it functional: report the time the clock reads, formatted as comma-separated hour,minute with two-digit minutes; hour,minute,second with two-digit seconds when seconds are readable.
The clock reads 3,46
